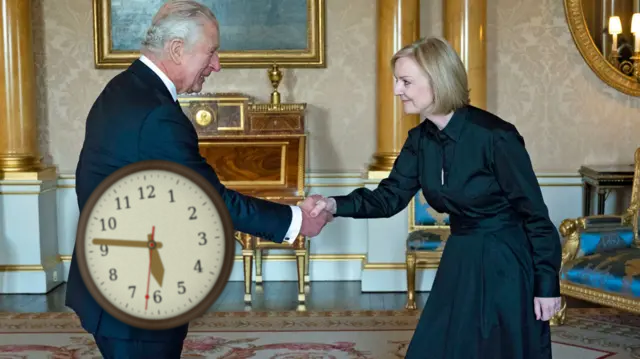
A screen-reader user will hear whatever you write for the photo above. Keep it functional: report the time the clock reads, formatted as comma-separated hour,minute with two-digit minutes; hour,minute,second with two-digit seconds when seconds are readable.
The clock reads 5,46,32
